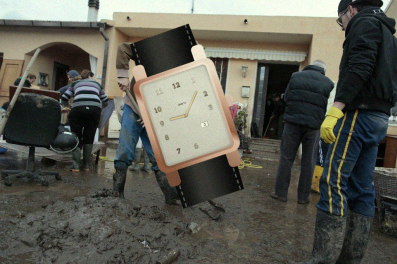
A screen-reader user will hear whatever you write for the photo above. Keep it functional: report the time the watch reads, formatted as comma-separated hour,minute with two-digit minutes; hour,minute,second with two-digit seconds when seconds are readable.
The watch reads 9,07
